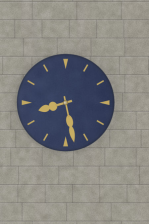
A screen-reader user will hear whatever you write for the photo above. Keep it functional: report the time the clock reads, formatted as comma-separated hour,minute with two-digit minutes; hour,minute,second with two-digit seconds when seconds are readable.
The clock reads 8,28
